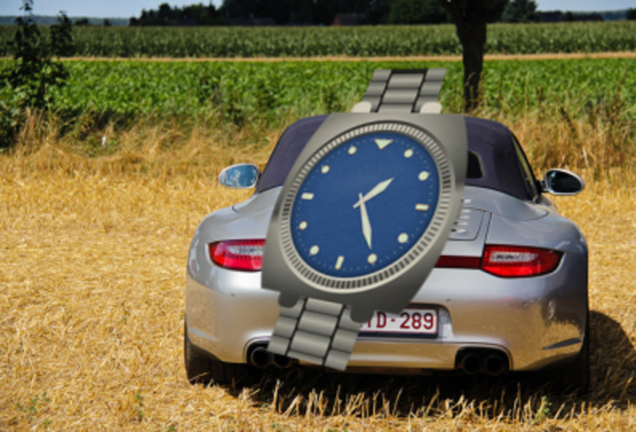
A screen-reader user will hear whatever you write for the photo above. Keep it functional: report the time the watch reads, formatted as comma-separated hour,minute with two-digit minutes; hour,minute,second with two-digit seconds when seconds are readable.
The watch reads 1,25
